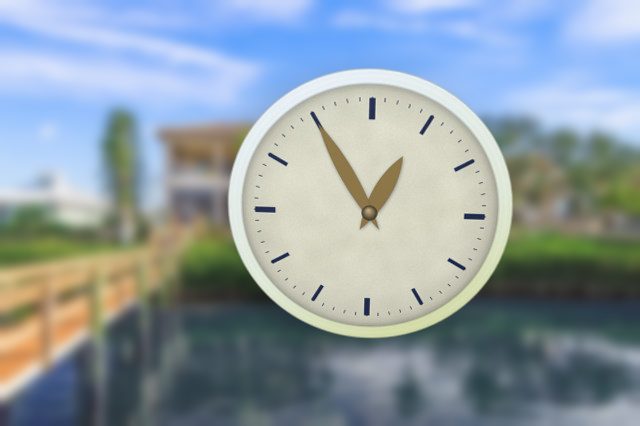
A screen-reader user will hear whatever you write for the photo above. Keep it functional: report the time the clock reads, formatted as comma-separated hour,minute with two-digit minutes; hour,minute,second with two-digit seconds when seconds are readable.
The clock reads 12,55
